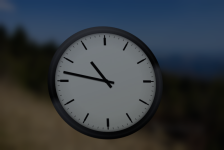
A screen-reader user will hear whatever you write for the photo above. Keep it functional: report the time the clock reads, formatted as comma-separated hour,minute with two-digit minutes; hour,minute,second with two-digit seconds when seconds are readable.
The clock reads 10,47
